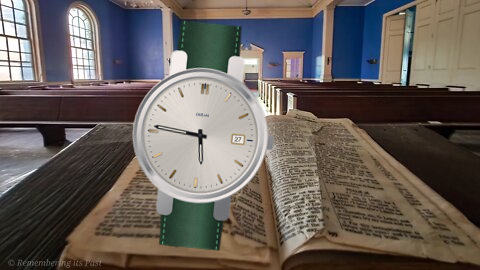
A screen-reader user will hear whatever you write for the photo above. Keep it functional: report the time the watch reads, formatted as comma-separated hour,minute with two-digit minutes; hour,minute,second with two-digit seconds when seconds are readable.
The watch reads 5,46
